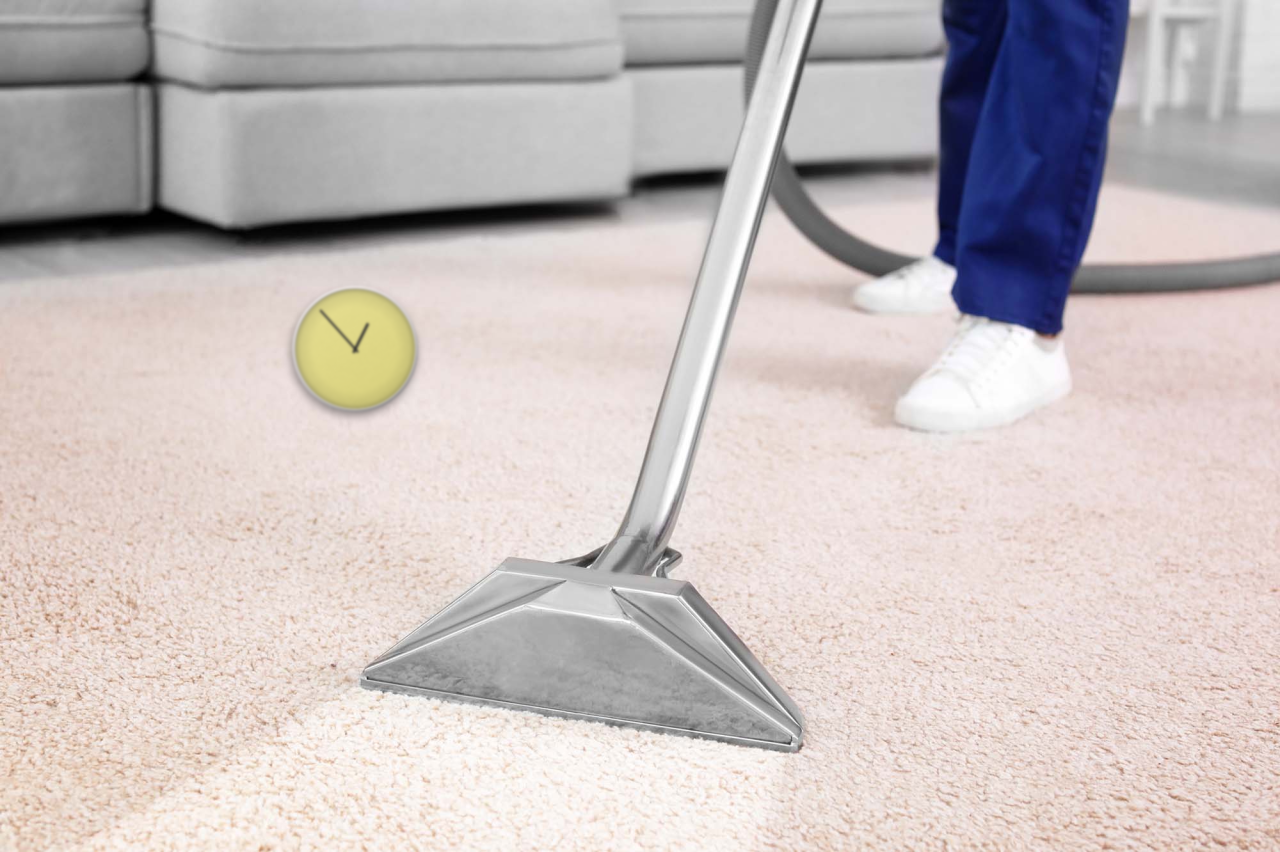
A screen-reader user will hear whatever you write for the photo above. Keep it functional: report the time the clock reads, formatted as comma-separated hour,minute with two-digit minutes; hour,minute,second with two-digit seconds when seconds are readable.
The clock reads 12,53
